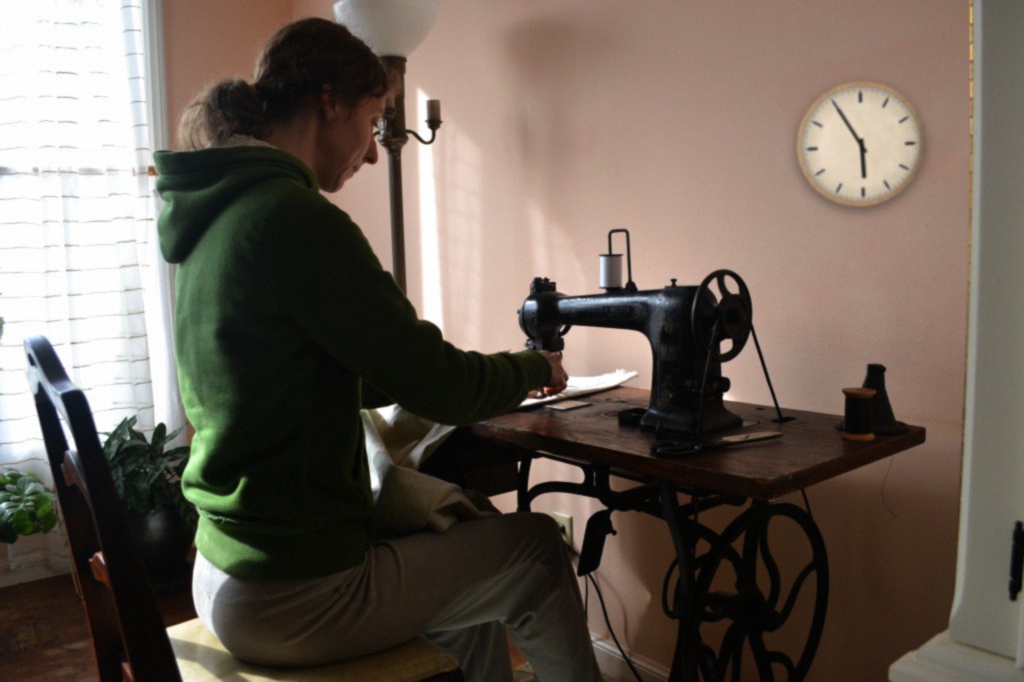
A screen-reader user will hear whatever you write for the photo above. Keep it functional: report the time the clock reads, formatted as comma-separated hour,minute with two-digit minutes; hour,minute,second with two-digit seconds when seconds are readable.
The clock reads 5,55
